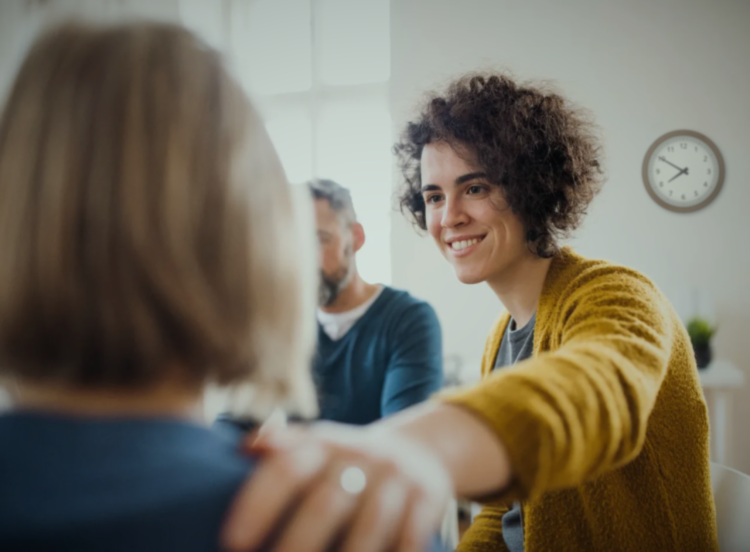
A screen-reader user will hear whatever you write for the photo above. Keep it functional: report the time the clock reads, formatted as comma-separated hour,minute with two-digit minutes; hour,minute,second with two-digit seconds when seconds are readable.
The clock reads 7,50
